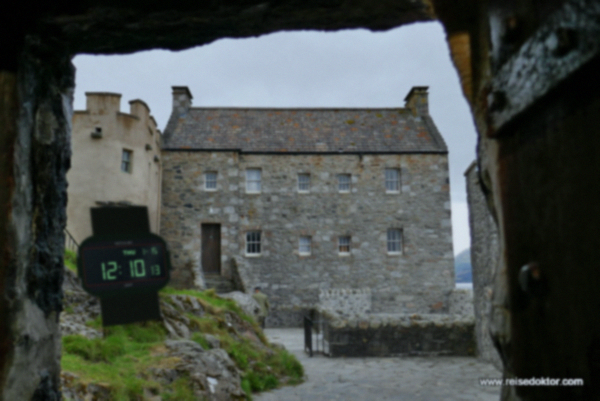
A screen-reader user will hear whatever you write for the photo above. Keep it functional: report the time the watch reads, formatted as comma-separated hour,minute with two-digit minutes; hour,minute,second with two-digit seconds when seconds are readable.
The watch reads 12,10
